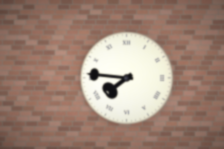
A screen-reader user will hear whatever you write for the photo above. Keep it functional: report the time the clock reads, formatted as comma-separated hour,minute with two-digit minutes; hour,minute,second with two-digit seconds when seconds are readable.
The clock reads 7,46
